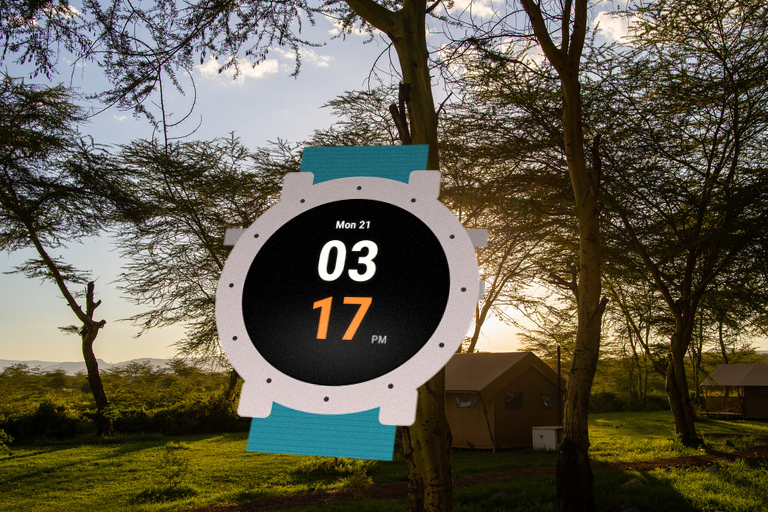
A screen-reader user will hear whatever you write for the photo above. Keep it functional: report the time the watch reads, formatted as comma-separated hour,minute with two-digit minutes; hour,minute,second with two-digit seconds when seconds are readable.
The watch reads 3,17
